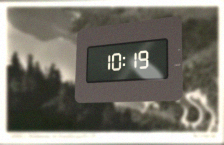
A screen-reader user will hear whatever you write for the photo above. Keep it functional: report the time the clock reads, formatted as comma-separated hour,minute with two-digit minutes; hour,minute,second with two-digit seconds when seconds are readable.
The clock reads 10,19
